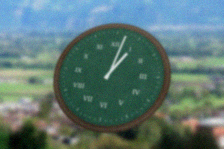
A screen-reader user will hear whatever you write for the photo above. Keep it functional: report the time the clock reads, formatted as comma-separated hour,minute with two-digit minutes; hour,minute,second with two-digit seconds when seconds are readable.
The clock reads 1,02
